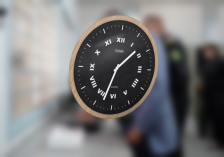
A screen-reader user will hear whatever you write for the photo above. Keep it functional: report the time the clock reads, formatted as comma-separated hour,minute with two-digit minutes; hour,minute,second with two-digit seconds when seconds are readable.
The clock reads 1,33
